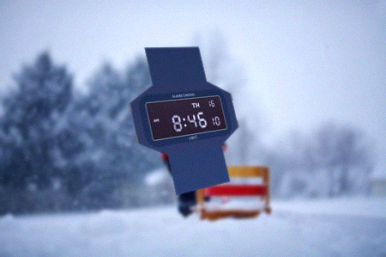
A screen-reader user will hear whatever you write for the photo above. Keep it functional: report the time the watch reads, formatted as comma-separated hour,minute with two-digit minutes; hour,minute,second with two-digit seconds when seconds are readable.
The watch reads 8,46,10
